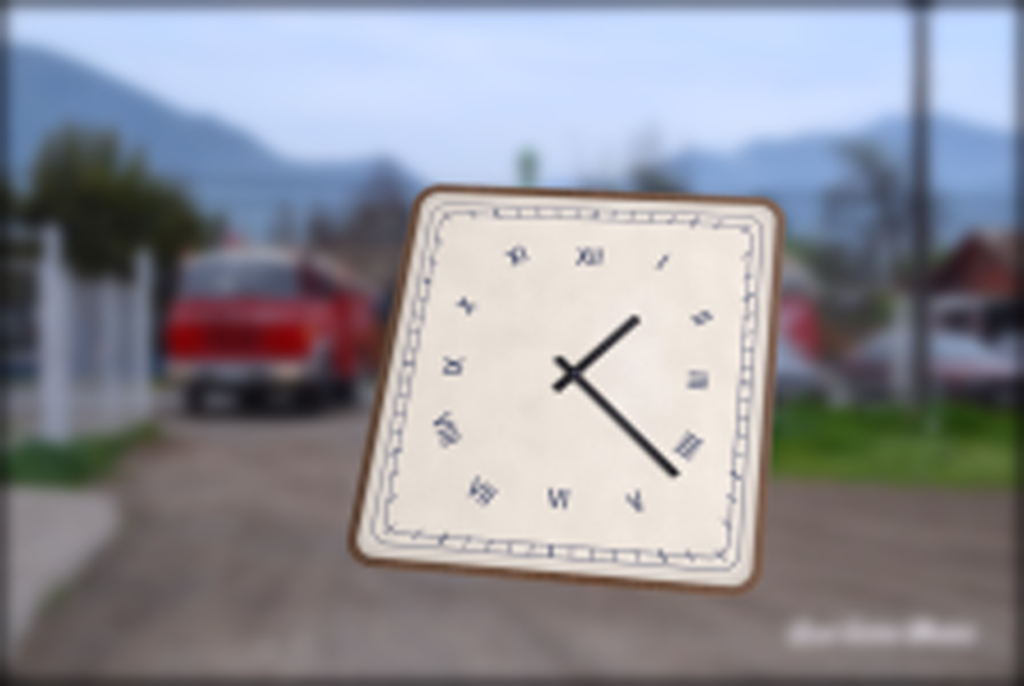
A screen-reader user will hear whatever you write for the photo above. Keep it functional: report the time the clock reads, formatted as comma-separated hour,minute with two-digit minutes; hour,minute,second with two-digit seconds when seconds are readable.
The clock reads 1,22
